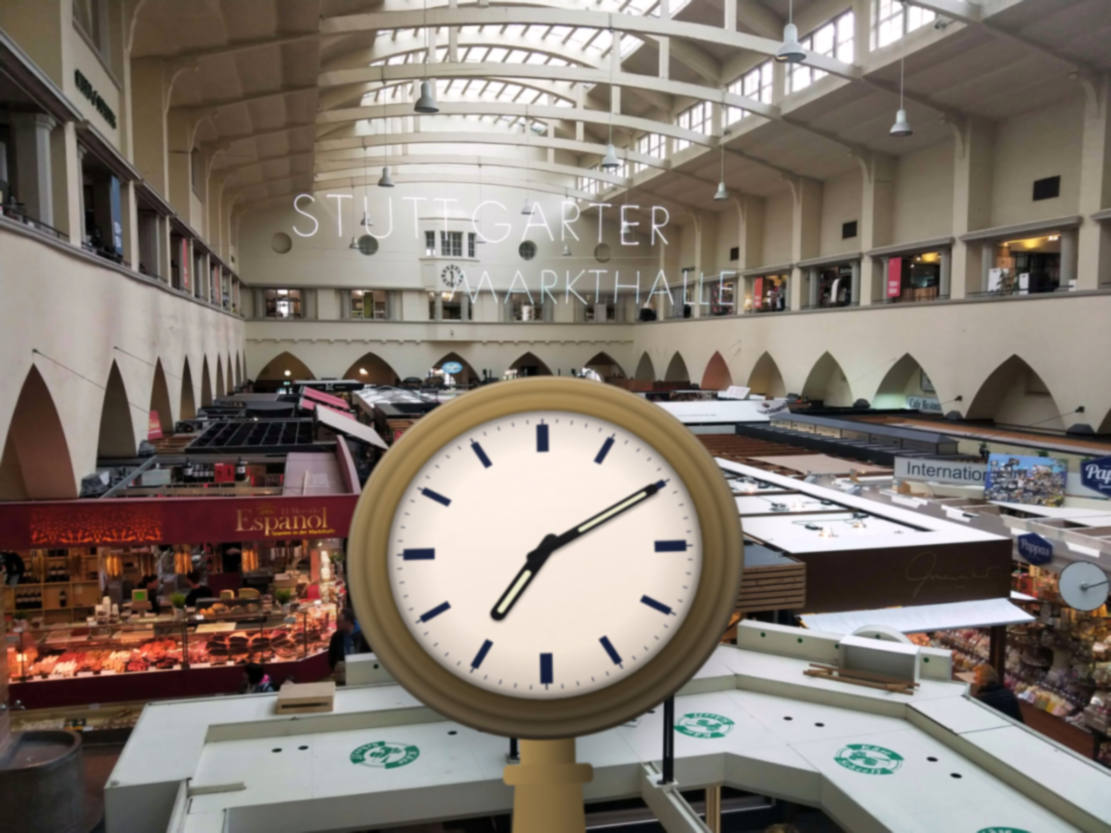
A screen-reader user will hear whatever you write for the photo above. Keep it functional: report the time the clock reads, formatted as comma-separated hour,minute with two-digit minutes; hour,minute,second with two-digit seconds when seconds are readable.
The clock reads 7,10
